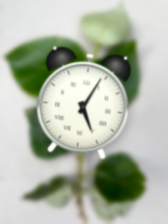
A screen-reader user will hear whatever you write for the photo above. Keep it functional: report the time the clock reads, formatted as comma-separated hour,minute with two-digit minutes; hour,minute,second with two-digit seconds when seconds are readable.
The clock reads 5,04
